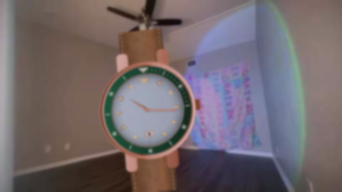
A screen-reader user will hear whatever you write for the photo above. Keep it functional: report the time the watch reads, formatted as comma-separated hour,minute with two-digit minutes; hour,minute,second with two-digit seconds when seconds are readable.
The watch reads 10,16
